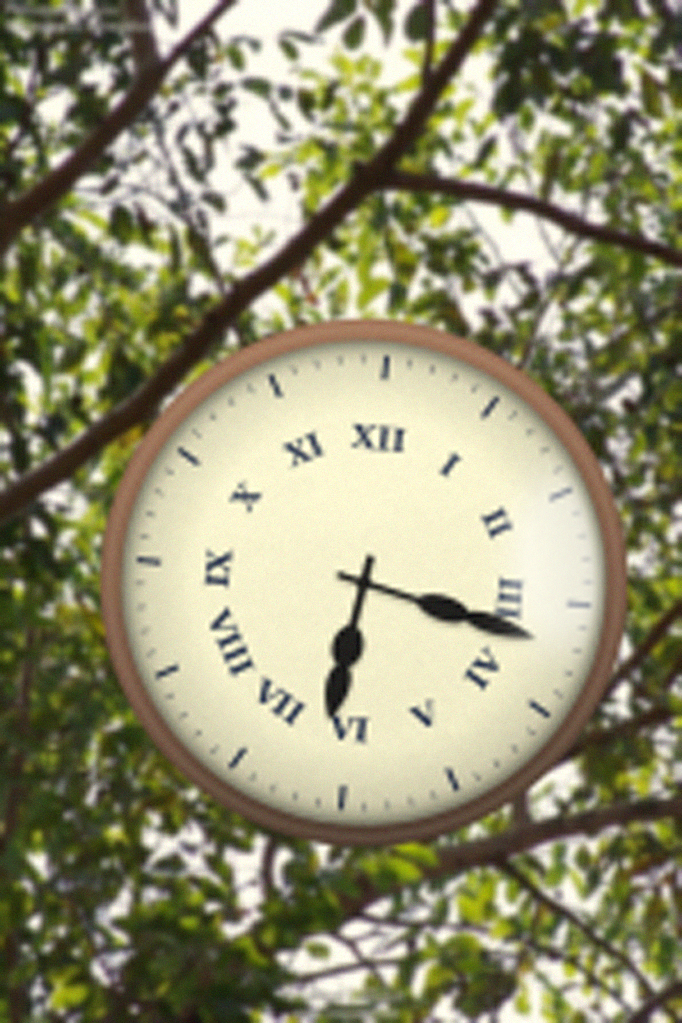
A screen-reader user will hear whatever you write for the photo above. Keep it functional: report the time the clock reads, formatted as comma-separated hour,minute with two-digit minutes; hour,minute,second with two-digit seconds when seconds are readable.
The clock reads 6,17
